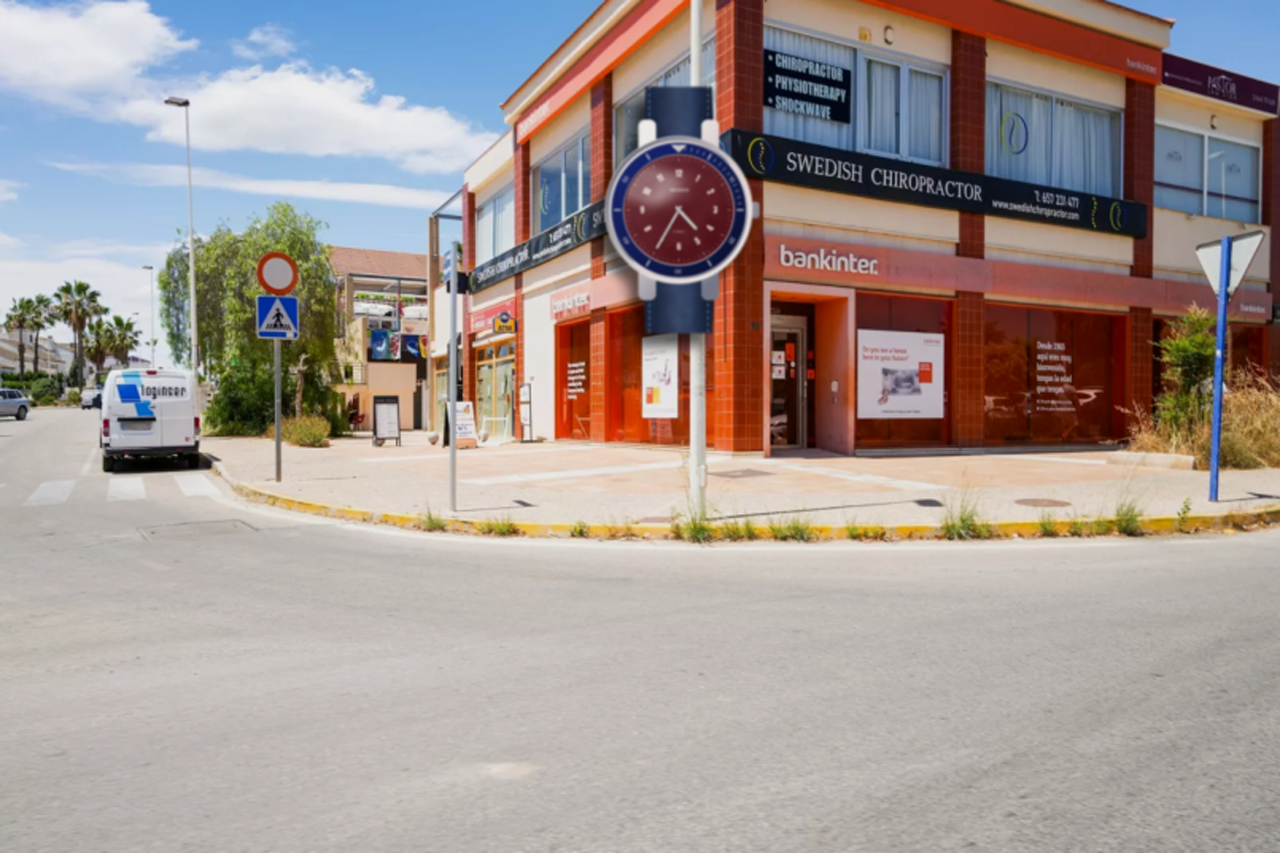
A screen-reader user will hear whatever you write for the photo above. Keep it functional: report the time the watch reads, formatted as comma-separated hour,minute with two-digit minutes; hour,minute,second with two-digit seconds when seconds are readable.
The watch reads 4,35
